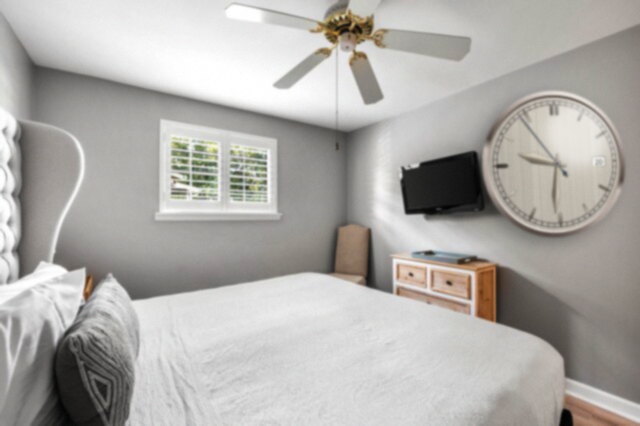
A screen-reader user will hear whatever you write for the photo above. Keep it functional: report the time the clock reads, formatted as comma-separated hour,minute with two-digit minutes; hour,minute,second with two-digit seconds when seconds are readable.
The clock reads 9,30,54
